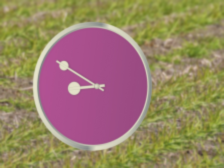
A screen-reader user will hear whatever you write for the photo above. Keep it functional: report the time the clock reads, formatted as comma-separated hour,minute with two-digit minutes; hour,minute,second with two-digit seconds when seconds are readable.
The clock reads 8,50
